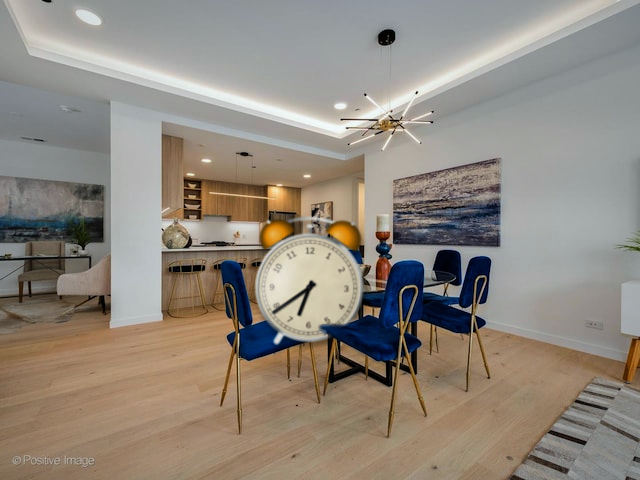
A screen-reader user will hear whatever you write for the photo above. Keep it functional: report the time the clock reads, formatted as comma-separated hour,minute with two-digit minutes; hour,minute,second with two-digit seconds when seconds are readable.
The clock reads 6,39
